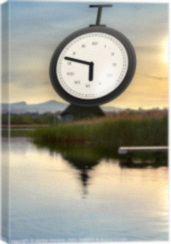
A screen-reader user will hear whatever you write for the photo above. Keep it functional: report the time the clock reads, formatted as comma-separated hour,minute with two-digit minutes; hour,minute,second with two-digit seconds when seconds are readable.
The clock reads 5,47
